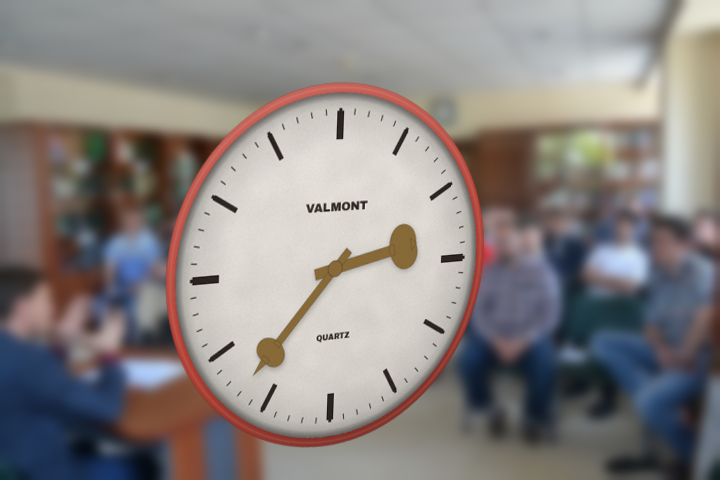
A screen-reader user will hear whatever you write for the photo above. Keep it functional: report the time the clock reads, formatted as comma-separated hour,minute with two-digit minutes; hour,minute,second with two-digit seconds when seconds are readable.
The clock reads 2,37
